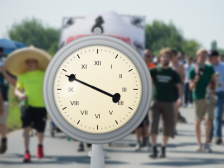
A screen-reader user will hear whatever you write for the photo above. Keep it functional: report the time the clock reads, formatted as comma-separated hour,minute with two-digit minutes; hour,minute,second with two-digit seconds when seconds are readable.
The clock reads 3,49
